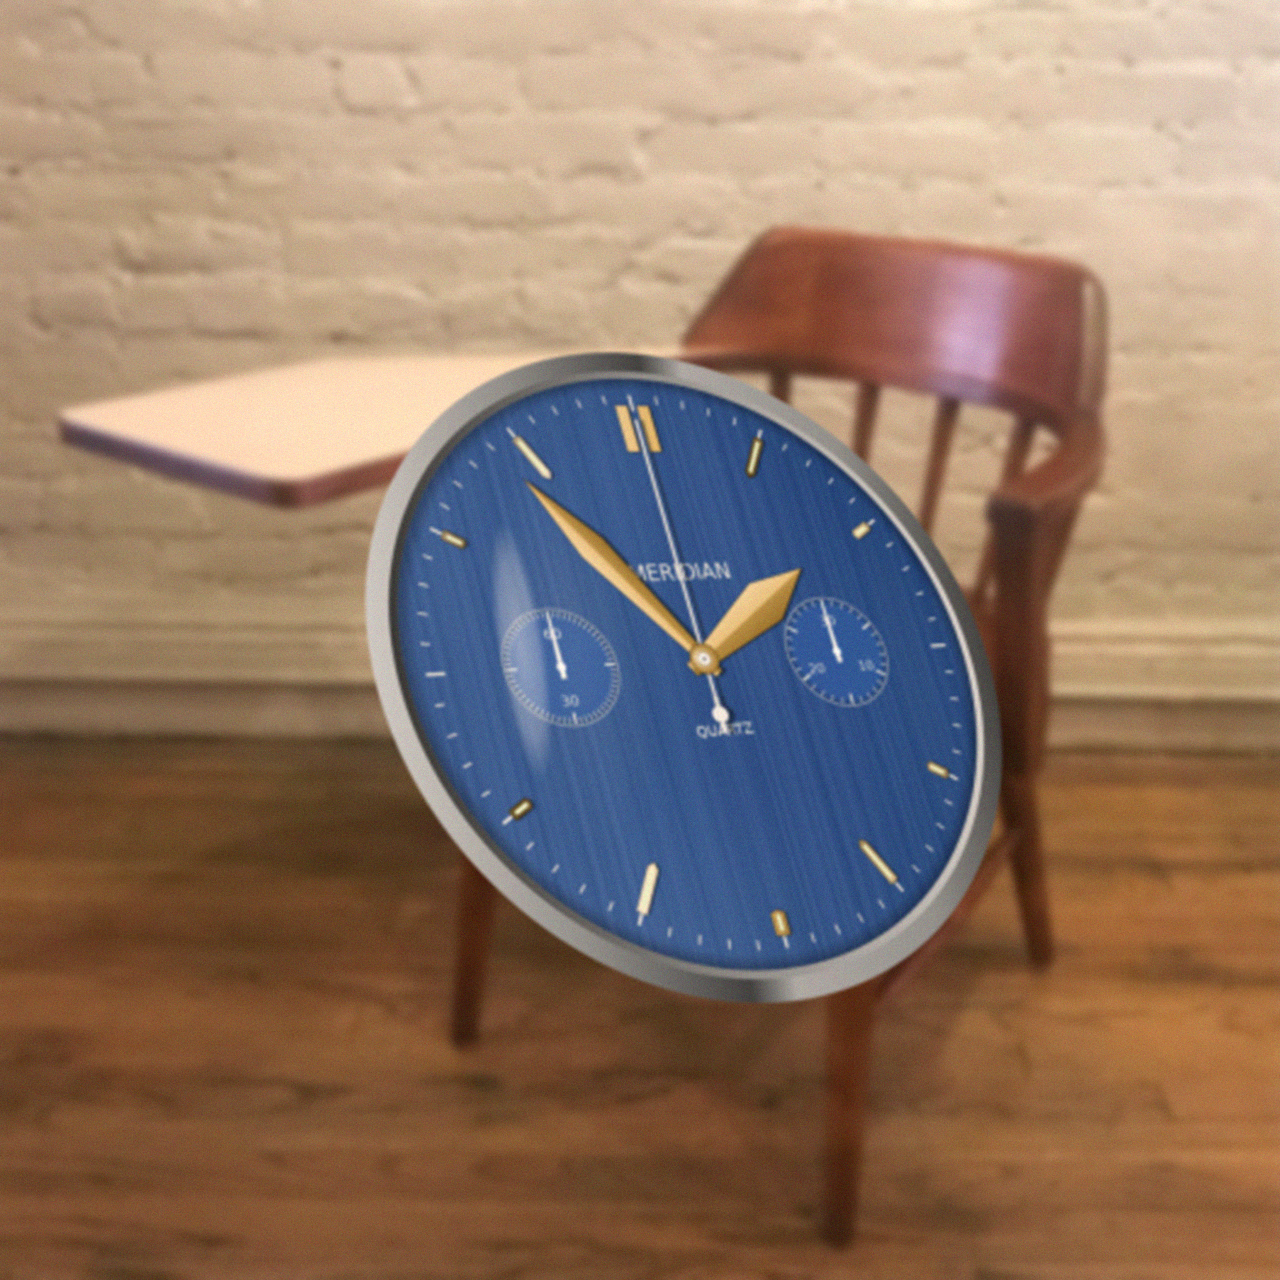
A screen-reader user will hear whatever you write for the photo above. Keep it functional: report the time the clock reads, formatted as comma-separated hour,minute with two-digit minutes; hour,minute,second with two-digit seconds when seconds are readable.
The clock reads 1,54
